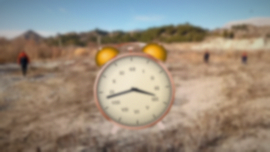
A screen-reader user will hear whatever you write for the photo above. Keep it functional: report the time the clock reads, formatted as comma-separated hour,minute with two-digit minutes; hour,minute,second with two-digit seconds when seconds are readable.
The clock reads 3,43
